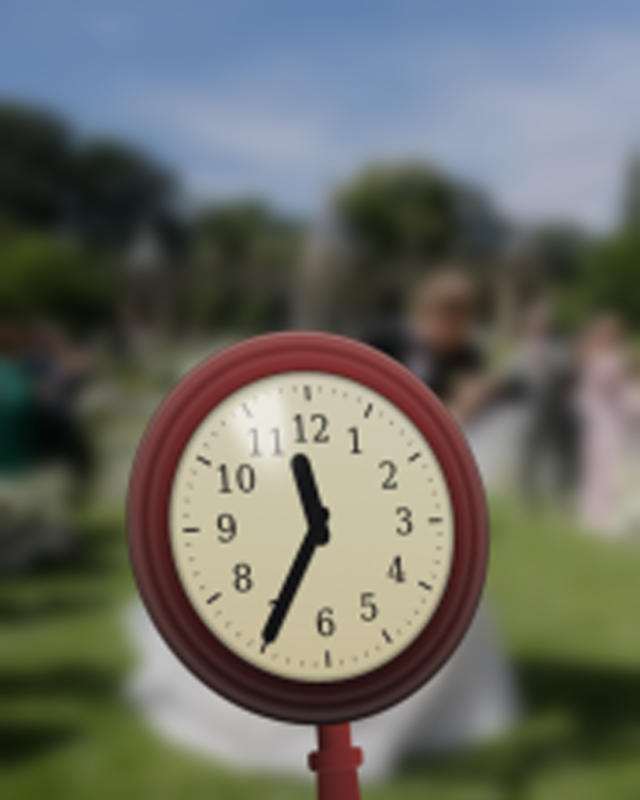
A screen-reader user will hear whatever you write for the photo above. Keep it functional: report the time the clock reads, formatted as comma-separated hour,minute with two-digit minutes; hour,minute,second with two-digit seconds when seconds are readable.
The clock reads 11,35
